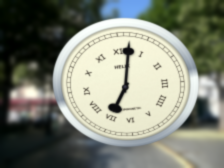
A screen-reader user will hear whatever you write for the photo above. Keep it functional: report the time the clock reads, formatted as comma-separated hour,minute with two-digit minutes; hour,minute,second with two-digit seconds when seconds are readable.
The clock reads 7,02
